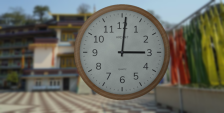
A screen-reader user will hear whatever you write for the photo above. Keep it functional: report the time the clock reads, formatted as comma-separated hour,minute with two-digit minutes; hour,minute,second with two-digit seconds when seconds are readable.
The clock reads 3,01
